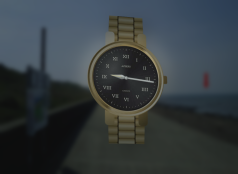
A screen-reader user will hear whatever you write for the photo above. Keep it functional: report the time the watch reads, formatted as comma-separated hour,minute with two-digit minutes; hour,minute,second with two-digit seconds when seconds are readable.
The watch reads 9,16
